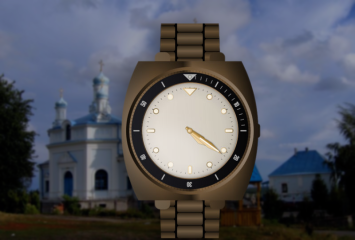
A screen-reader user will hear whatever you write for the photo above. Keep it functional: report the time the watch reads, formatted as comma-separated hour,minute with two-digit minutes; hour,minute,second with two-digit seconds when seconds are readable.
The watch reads 4,21
